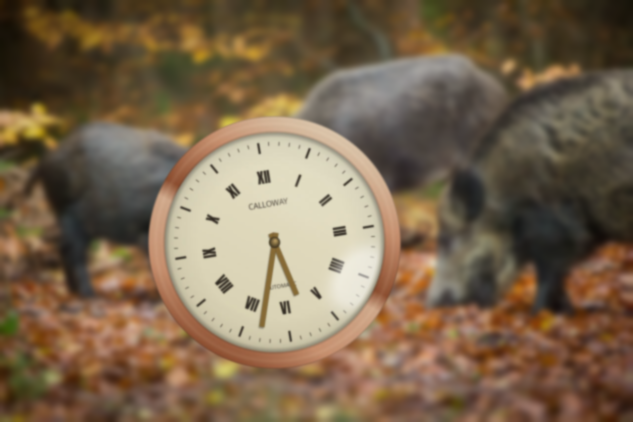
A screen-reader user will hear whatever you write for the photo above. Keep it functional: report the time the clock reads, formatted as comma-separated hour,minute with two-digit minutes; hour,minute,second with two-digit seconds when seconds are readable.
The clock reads 5,33
